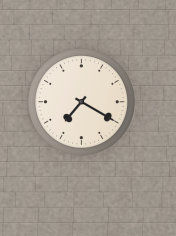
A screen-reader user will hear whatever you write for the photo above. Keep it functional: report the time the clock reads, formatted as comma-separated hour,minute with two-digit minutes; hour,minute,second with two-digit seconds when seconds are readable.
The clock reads 7,20
